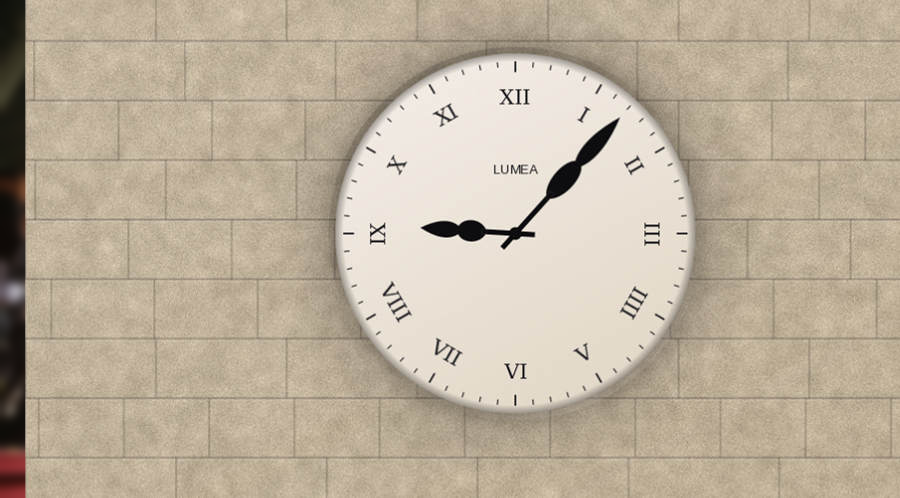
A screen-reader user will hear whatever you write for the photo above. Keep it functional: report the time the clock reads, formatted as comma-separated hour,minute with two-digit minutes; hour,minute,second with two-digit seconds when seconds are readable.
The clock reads 9,07
